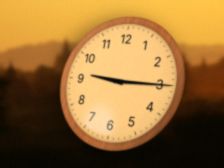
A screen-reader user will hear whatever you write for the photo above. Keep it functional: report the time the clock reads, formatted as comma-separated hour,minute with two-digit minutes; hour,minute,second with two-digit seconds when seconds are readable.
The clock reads 9,15
